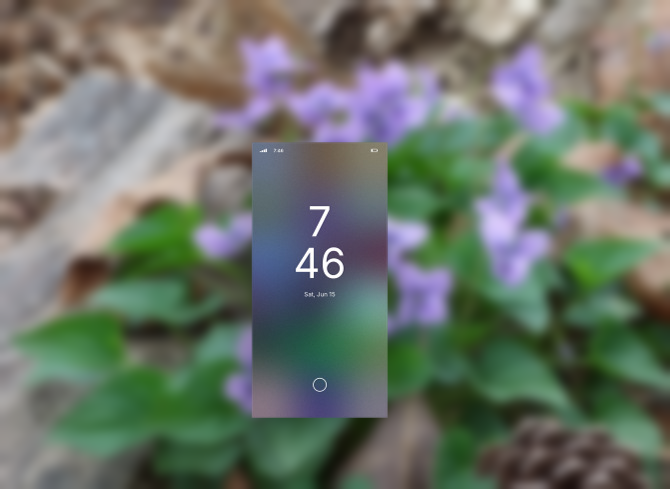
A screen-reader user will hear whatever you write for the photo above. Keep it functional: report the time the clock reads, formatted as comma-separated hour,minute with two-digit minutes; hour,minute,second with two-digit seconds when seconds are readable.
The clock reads 7,46
